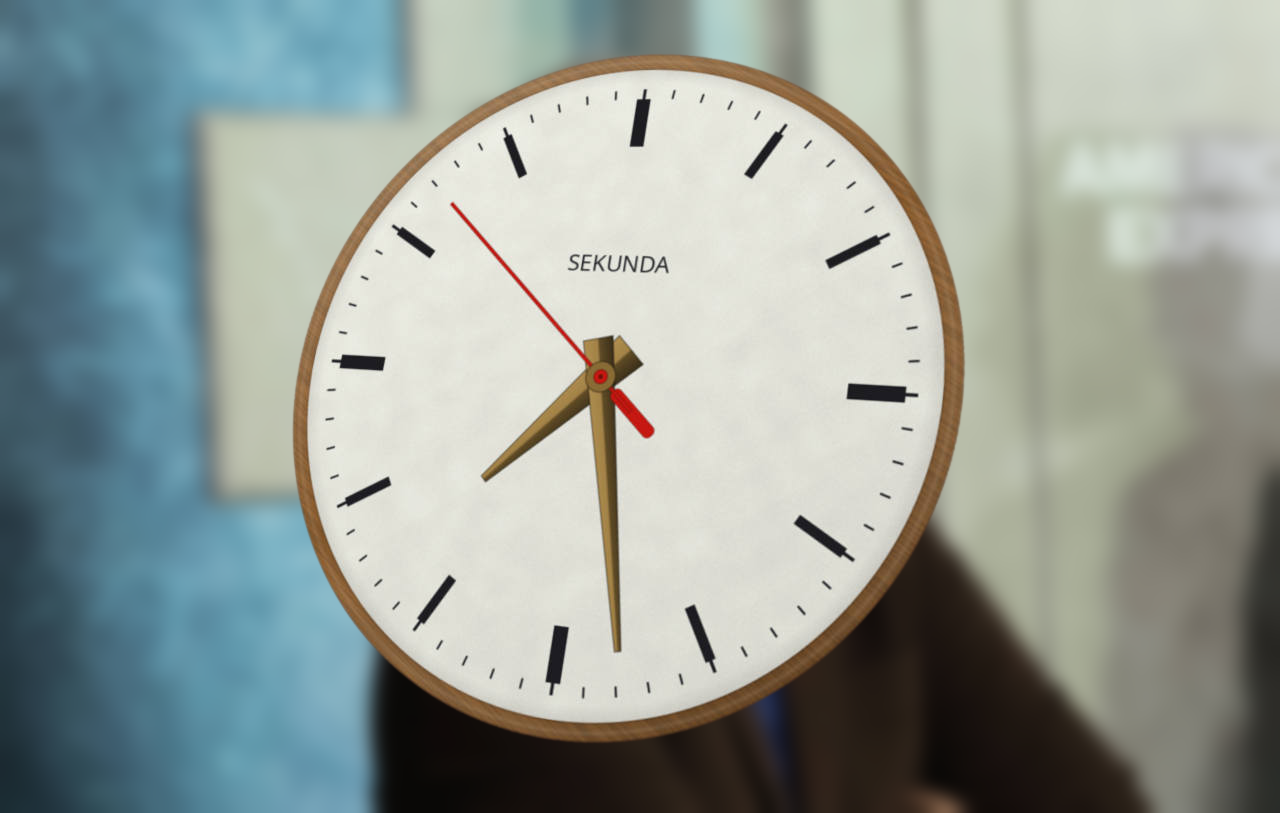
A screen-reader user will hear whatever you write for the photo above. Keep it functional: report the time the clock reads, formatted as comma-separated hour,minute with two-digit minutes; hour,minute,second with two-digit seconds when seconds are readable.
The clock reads 7,27,52
